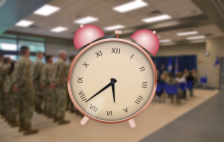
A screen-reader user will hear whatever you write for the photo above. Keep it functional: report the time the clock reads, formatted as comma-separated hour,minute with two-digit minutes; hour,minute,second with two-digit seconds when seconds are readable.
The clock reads 5,38
